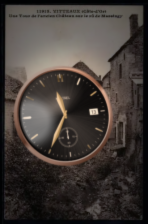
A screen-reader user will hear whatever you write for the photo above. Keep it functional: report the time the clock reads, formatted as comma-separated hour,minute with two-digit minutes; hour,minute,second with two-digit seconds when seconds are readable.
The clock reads 11,35
